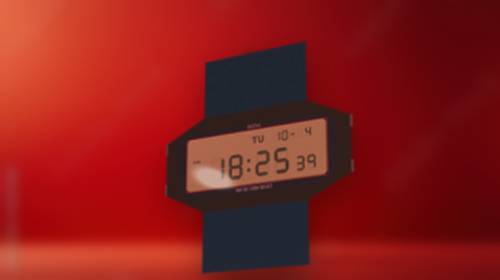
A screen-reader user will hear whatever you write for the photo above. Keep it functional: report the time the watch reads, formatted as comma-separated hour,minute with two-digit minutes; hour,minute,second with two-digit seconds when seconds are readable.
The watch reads 18,25,39
